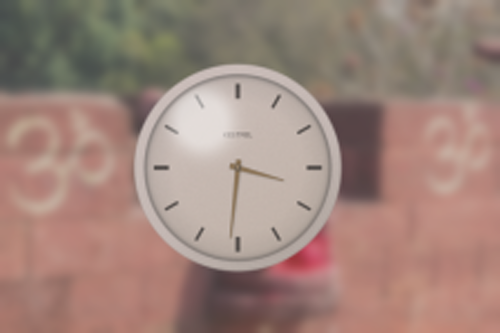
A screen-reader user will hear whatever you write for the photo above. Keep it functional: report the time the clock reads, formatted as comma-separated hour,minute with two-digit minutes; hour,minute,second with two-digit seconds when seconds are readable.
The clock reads 3,31
